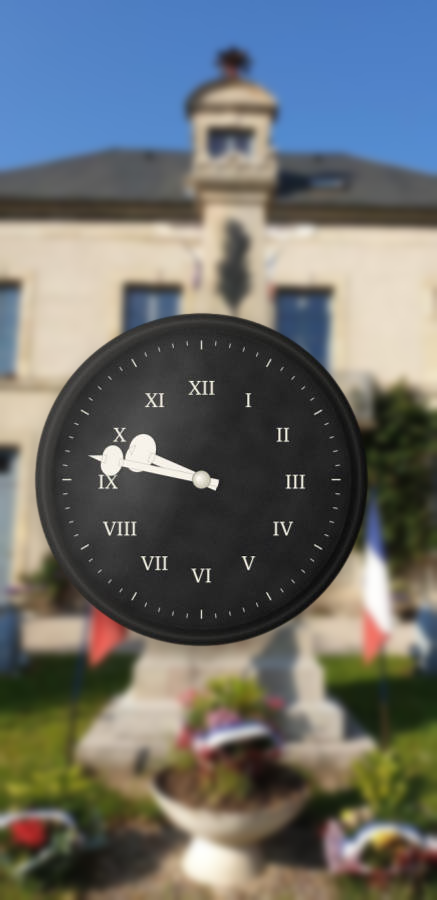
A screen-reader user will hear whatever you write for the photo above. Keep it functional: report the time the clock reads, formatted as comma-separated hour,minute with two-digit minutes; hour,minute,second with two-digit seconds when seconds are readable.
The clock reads 9,47
